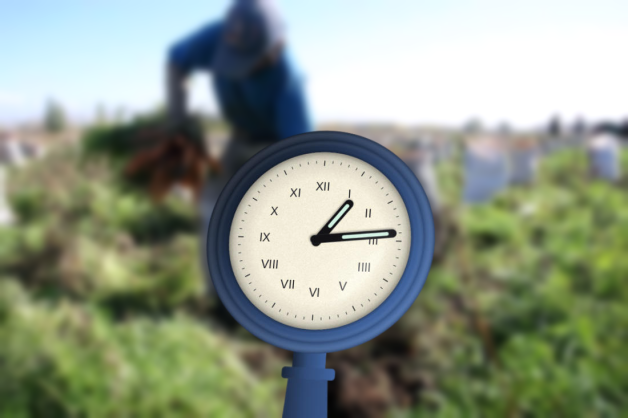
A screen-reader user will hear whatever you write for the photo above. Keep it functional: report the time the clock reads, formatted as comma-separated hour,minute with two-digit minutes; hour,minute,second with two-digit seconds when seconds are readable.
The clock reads 1,14
